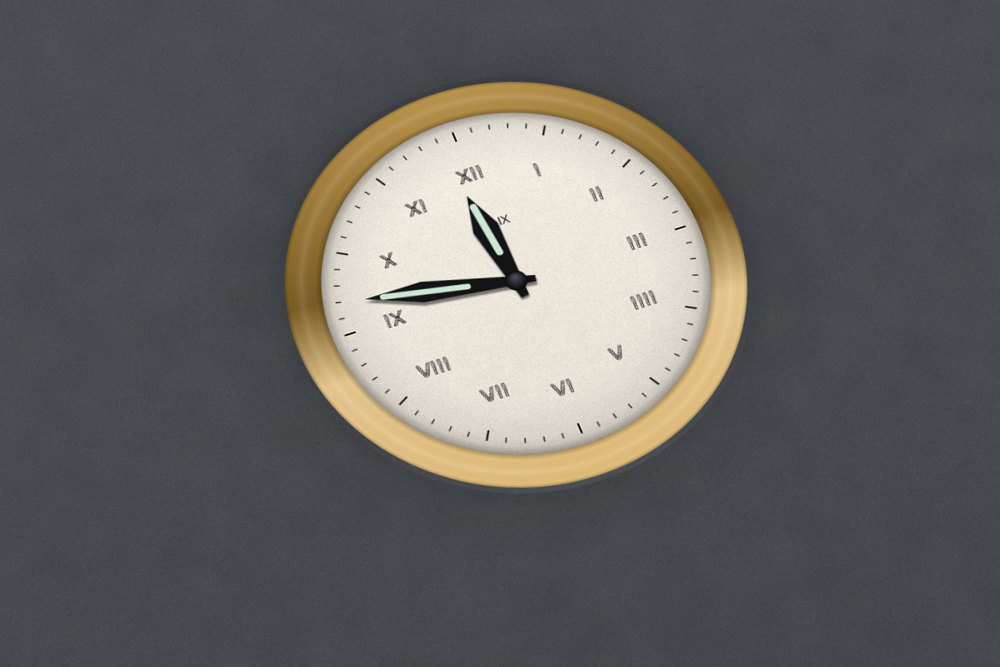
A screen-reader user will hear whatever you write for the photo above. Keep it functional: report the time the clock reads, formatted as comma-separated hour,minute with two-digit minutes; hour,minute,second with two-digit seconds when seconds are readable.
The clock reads 11,47
